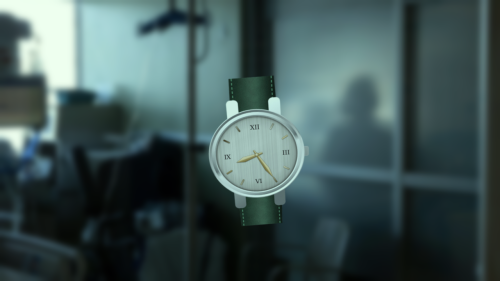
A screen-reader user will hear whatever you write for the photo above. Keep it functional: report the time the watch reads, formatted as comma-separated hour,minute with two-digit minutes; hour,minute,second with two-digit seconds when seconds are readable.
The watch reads 8,25
